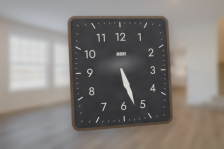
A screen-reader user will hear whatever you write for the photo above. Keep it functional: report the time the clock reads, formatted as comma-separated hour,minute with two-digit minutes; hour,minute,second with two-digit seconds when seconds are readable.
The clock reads 5,27
